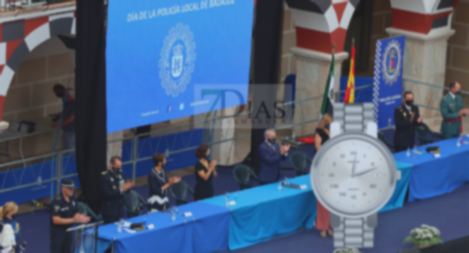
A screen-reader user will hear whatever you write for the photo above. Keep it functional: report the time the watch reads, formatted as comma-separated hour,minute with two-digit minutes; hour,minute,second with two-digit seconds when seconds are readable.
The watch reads 12,12
